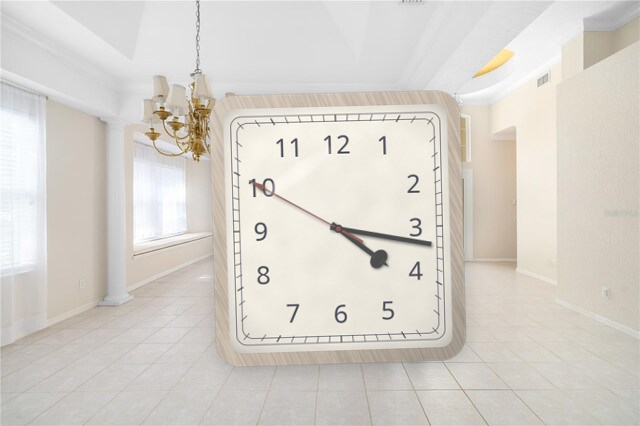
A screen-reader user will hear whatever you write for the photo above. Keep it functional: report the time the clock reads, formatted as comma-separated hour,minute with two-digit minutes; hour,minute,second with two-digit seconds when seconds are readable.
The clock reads 4,16,50
